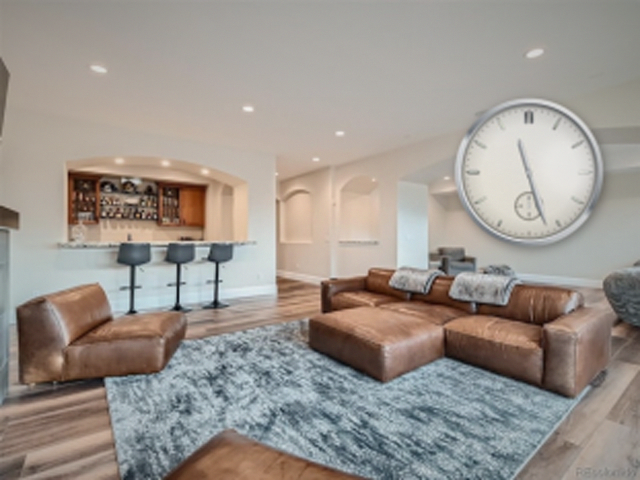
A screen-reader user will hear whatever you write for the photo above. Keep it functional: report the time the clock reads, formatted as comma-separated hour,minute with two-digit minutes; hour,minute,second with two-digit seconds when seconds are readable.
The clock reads 11,27
